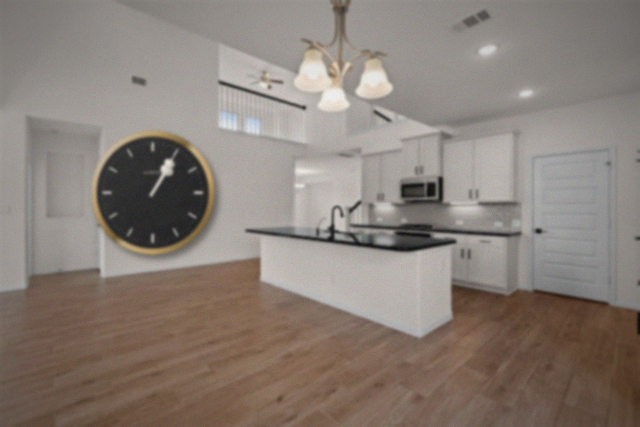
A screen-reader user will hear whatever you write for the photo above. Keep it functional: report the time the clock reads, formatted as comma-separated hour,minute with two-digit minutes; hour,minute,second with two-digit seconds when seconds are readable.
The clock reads 1,05
